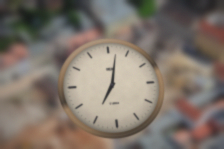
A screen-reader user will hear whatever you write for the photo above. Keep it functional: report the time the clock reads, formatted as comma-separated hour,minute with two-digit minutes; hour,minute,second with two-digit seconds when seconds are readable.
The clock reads 7,02
